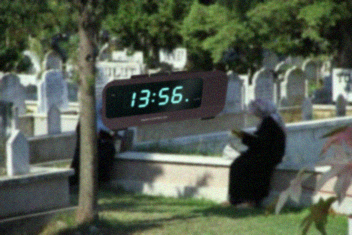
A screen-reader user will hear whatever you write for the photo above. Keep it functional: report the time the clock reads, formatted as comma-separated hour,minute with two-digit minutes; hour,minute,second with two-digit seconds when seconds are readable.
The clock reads 13,56
